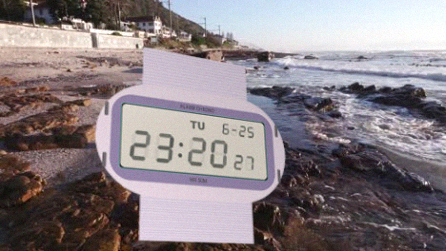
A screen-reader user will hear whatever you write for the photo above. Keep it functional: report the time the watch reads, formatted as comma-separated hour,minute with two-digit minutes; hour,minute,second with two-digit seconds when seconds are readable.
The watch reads 23,20,27
